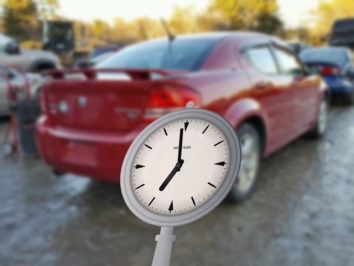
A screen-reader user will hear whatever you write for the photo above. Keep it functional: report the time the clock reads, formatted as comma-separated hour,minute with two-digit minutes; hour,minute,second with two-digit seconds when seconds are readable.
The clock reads 6,59
